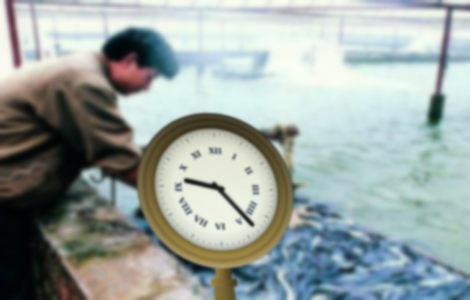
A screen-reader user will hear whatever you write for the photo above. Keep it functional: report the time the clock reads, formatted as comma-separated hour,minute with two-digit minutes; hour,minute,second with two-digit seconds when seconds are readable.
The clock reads 9,23
